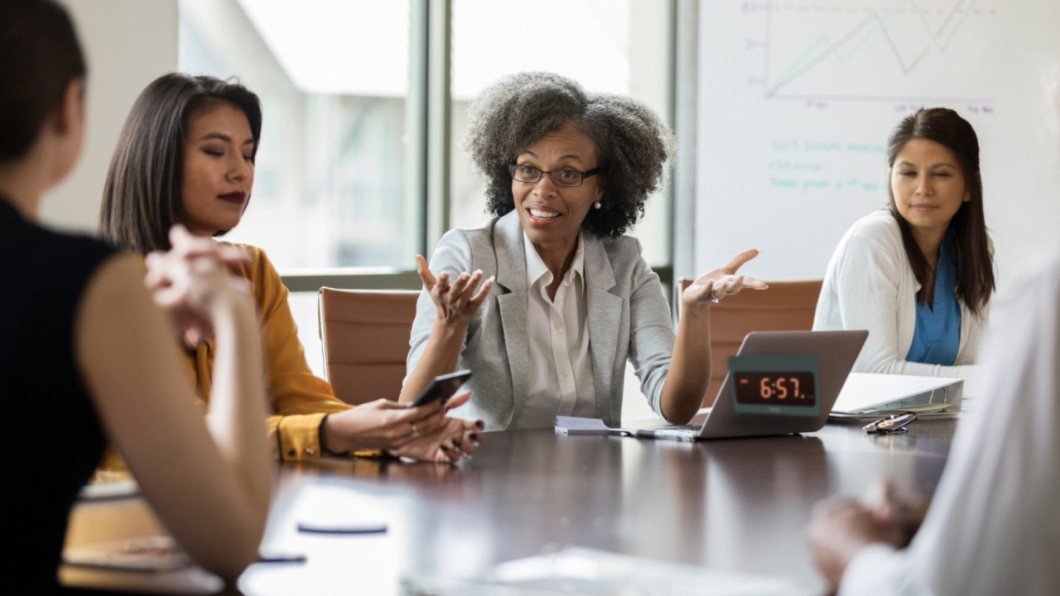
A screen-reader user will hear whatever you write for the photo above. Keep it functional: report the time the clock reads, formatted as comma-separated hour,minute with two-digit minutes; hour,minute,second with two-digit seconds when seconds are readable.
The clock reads 6,57
